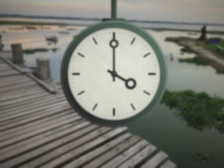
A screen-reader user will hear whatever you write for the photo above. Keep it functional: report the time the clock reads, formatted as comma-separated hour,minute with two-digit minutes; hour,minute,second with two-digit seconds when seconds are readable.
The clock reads 4,00
